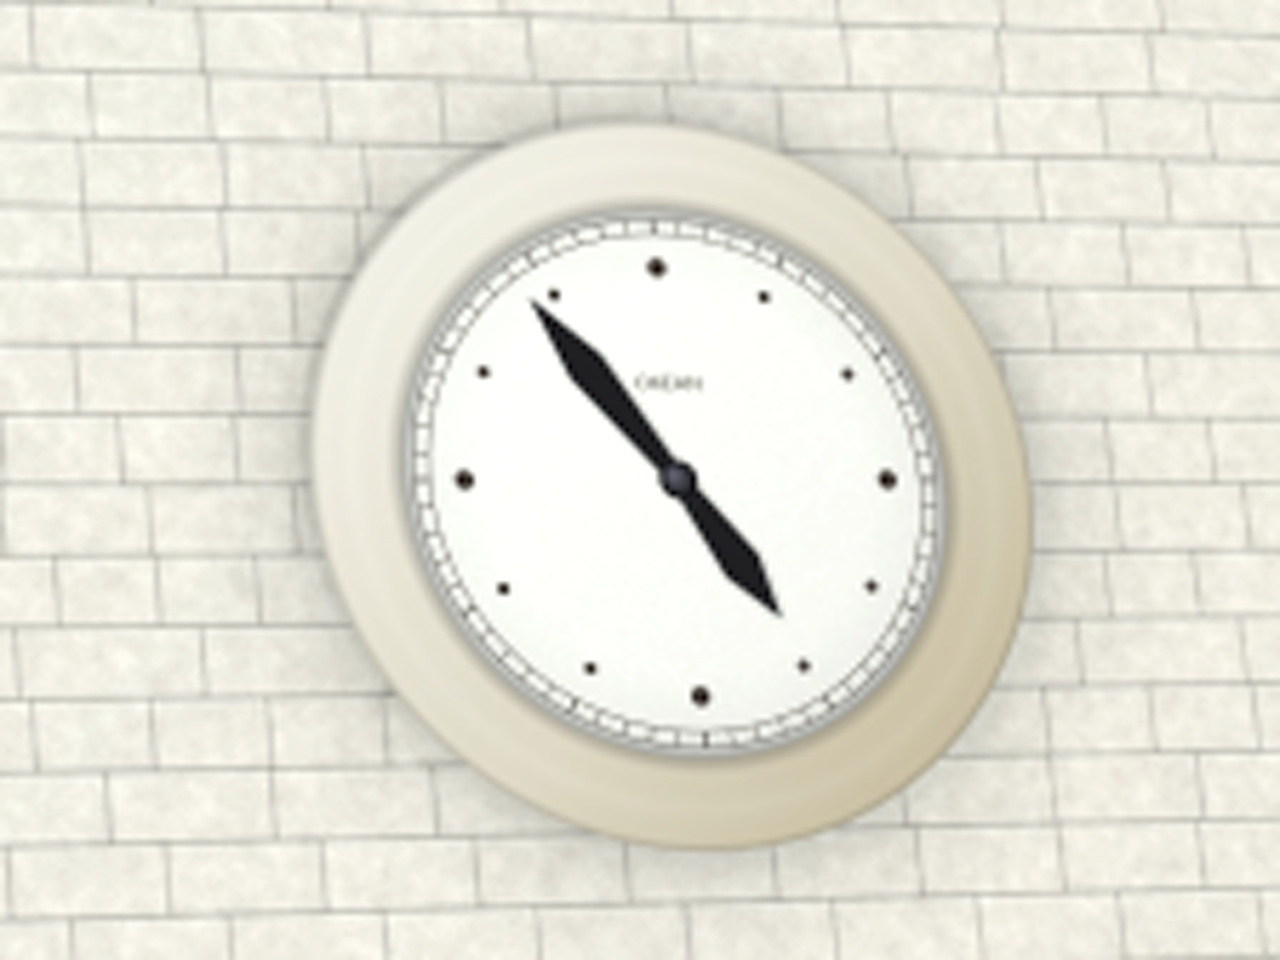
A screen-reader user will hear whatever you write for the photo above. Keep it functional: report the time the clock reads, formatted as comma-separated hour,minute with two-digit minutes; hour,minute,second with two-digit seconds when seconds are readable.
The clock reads 4,54
